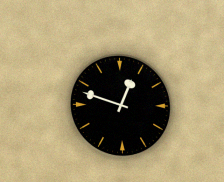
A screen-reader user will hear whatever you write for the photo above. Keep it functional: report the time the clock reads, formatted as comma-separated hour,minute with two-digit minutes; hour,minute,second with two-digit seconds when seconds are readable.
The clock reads 12,48
